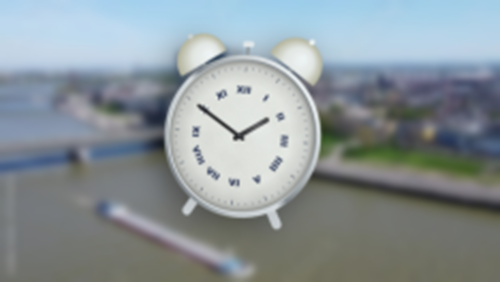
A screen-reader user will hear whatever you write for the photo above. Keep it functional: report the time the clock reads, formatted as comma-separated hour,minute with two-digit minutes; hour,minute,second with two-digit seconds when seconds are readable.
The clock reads 1,50
